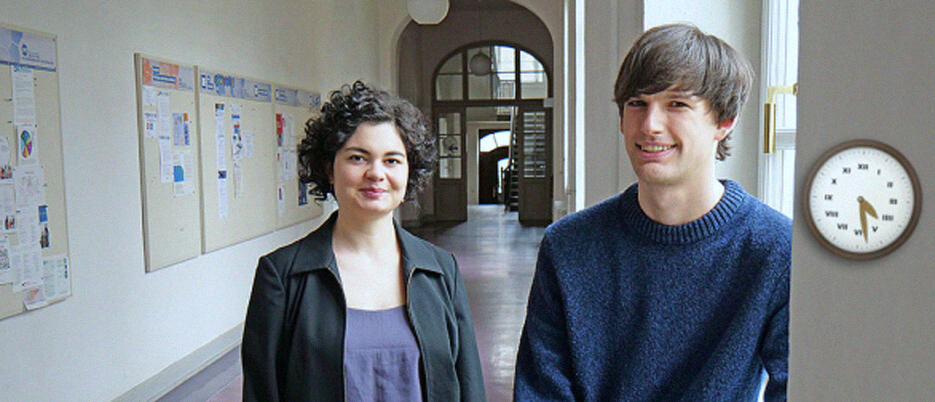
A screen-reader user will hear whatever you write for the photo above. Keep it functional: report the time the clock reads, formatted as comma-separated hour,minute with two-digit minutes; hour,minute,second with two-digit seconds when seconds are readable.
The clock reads 4,28
